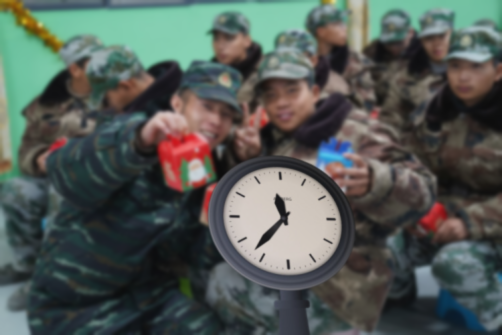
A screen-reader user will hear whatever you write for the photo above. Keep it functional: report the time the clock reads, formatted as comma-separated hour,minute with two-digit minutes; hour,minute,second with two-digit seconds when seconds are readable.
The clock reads 11,37
